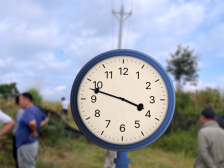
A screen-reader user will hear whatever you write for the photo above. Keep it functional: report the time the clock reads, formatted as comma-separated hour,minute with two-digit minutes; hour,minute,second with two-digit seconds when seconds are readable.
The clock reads 3,48
